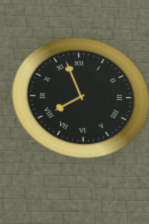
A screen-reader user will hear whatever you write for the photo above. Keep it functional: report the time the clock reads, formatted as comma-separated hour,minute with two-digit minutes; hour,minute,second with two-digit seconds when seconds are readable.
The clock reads 7,57
